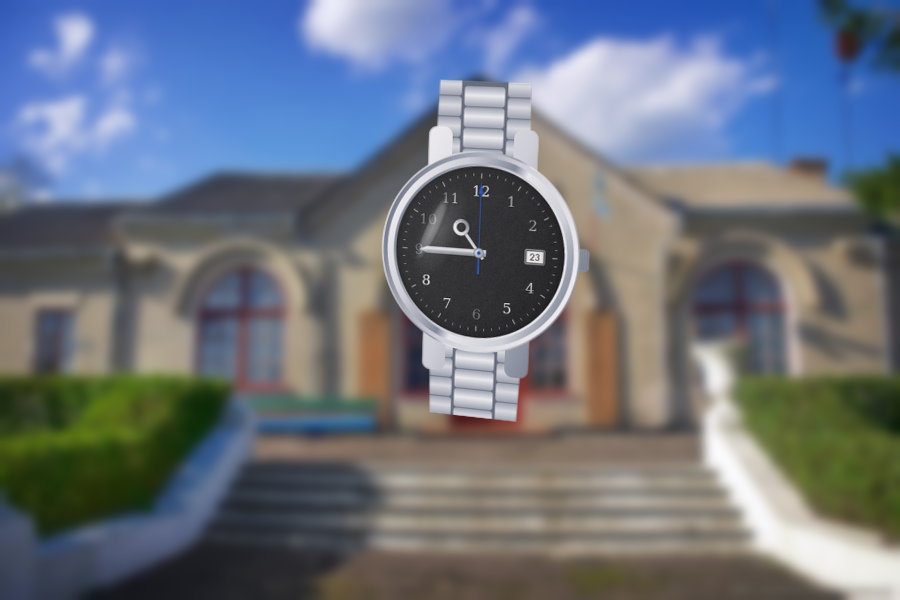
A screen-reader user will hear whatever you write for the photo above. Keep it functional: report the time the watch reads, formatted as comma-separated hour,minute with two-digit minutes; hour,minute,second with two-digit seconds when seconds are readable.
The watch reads 10,45,00
